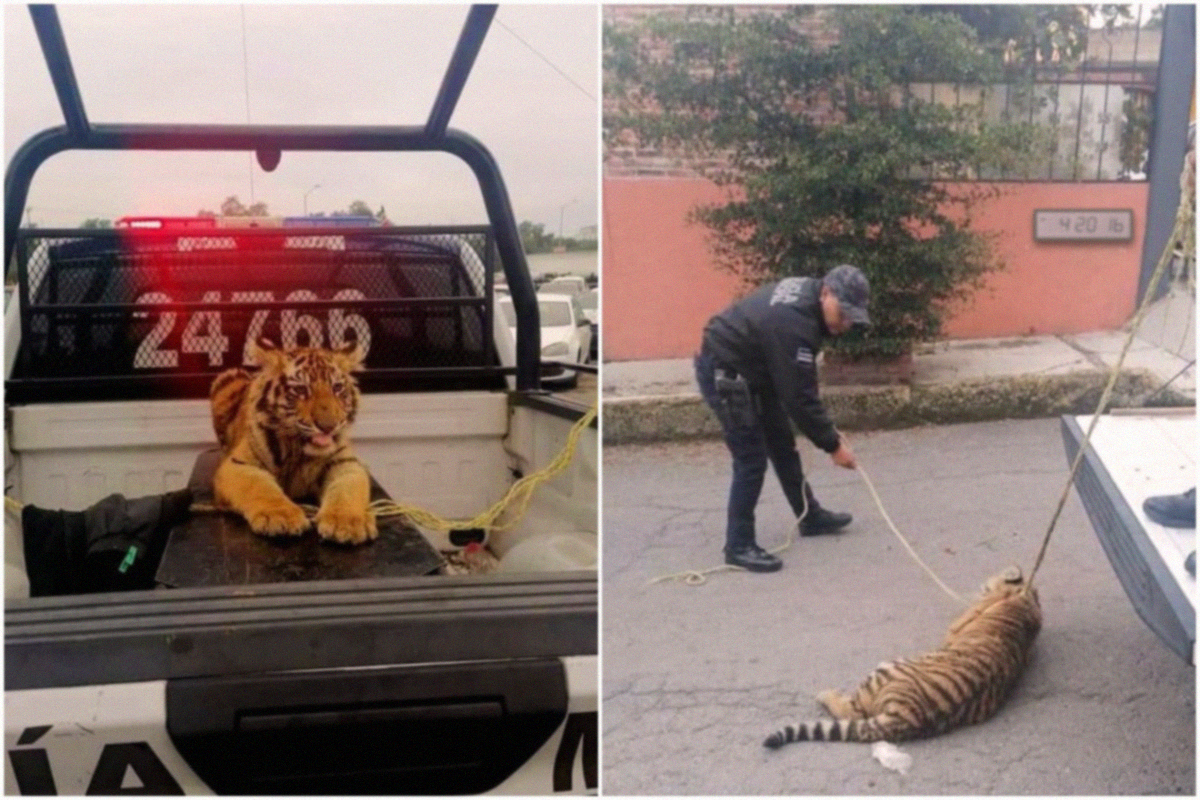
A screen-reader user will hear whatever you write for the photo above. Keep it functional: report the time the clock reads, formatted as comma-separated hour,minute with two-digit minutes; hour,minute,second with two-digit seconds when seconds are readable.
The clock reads 4,20,16
